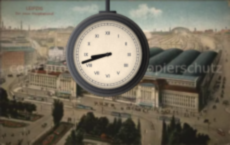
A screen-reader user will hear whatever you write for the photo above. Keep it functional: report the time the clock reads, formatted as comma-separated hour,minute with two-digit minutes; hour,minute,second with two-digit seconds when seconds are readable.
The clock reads 8,42
